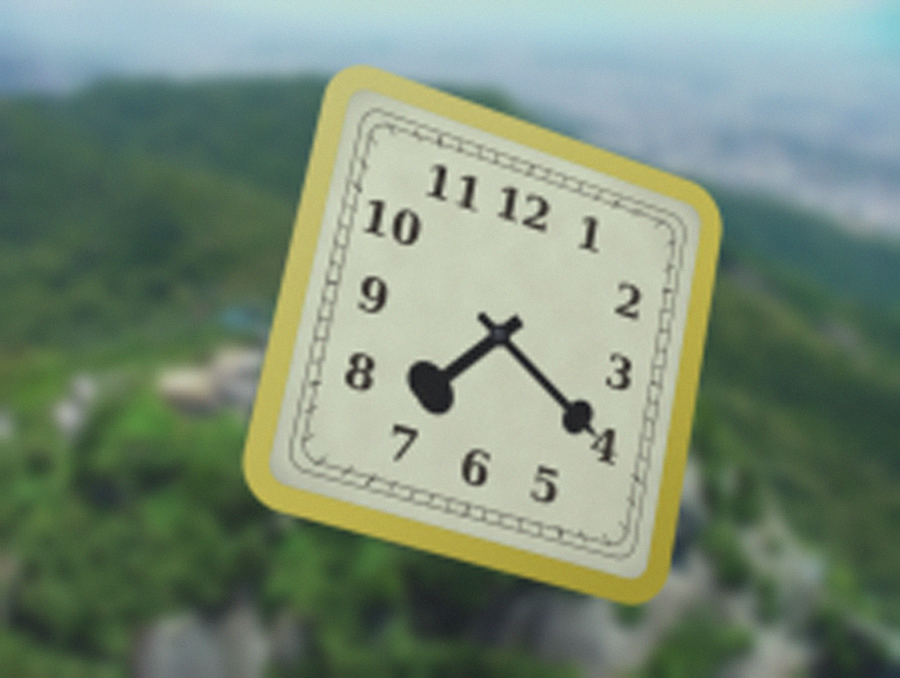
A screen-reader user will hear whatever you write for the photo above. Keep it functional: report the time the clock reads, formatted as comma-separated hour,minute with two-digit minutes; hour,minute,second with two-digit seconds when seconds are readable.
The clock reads 7,20
